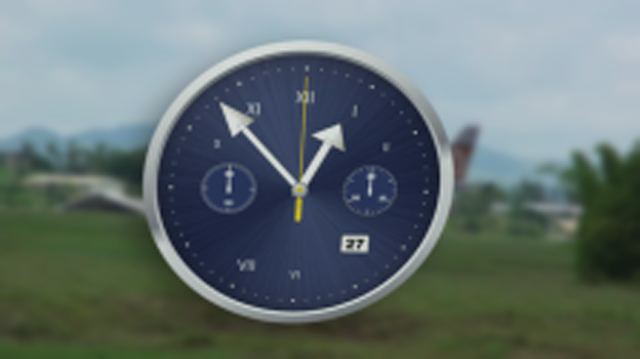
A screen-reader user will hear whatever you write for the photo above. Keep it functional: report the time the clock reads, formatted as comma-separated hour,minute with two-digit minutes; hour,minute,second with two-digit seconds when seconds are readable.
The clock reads 12,53
